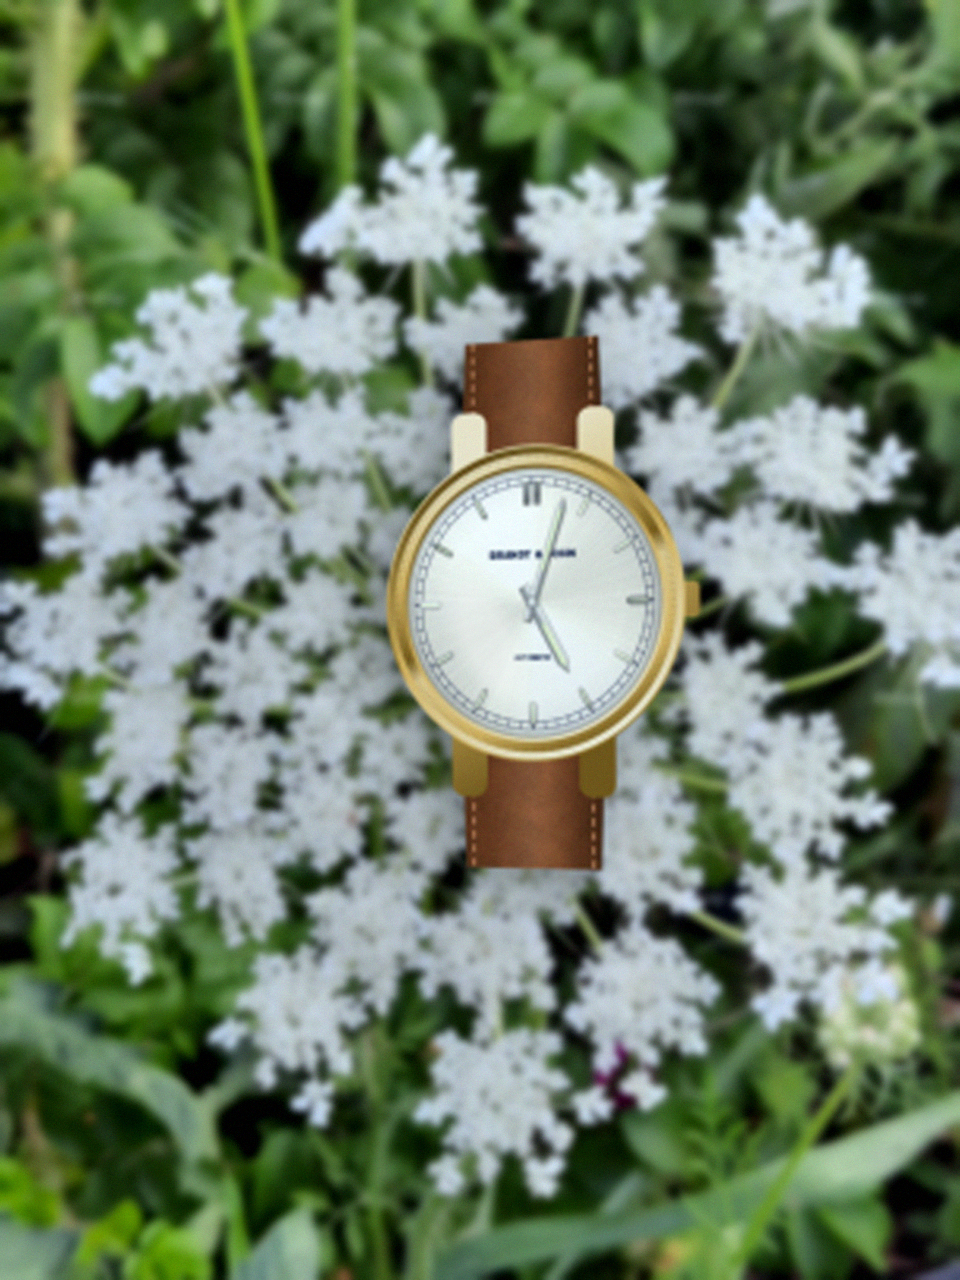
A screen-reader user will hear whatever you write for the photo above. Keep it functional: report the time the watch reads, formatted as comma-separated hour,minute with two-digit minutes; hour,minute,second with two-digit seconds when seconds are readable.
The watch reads 5,03
